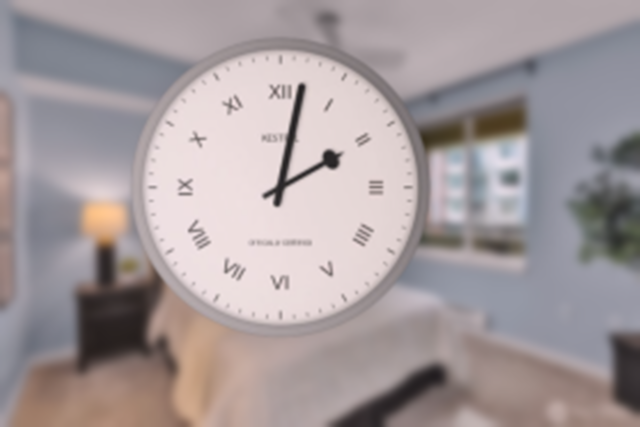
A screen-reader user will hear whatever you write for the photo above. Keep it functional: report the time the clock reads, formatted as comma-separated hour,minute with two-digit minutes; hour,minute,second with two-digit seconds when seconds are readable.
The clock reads 2,02
